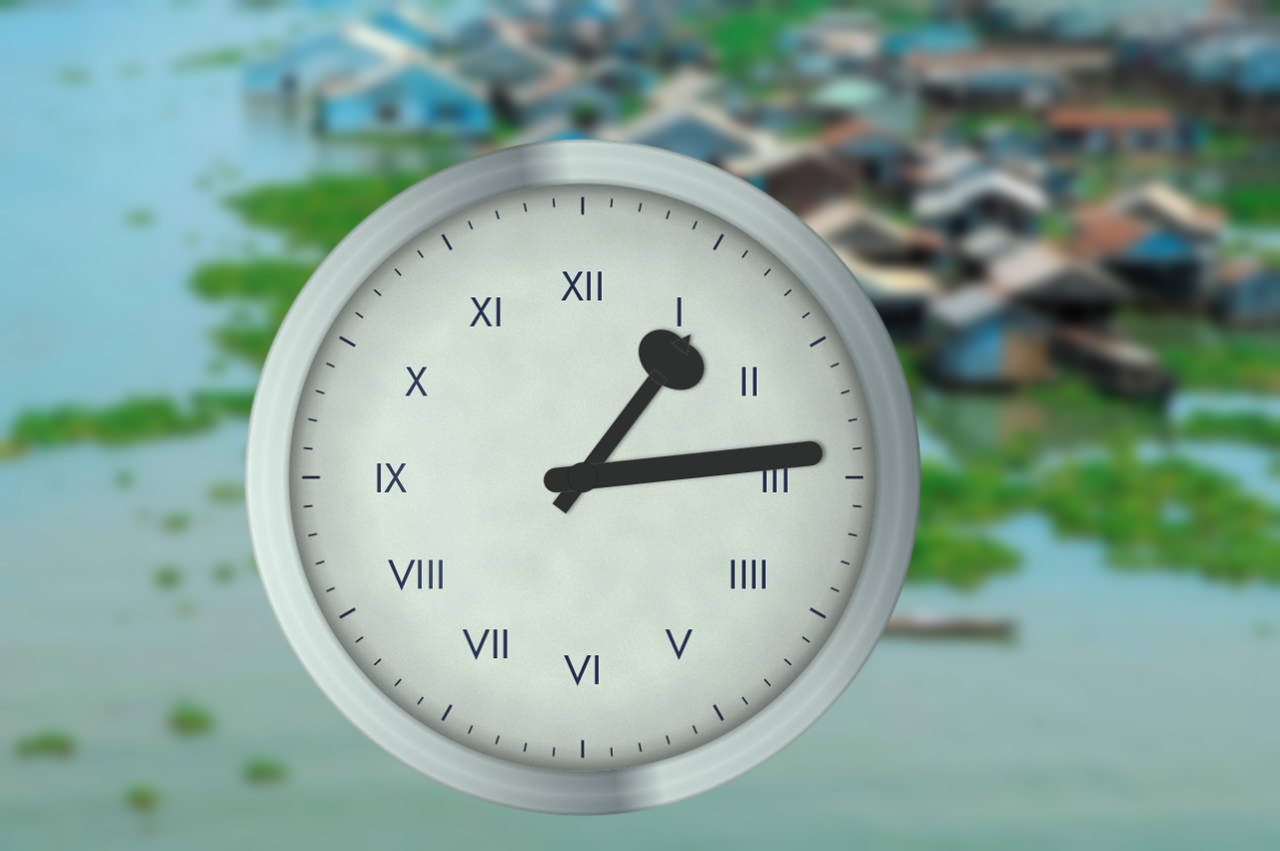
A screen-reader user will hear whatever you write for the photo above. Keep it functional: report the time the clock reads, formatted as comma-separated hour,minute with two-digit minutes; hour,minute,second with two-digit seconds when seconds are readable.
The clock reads 1,14
